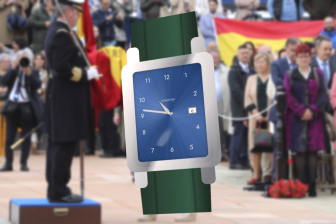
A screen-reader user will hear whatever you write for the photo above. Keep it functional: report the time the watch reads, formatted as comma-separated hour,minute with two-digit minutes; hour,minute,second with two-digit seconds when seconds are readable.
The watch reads 10,47
